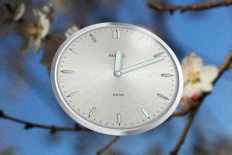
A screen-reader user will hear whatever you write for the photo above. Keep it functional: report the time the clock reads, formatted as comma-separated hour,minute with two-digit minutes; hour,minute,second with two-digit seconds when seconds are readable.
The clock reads 12,11
